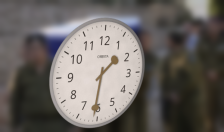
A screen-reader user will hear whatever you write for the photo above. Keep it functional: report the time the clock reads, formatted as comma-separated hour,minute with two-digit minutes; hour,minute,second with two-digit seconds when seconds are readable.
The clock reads 1,31
